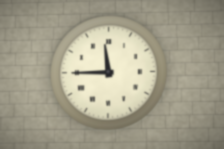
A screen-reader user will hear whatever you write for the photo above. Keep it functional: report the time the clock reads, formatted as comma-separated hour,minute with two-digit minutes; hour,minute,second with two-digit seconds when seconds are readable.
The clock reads 11,45
